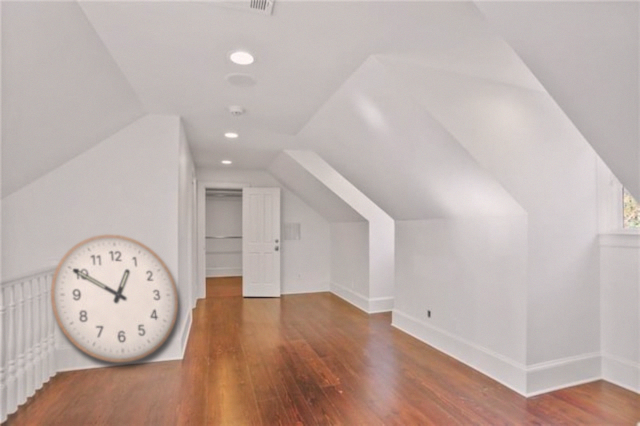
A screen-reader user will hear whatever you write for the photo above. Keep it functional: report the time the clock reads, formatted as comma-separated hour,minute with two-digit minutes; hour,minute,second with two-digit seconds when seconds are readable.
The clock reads 12,50
